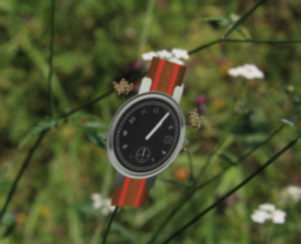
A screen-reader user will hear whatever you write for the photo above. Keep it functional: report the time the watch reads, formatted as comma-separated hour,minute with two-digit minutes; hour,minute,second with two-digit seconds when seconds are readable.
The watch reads 1,05
